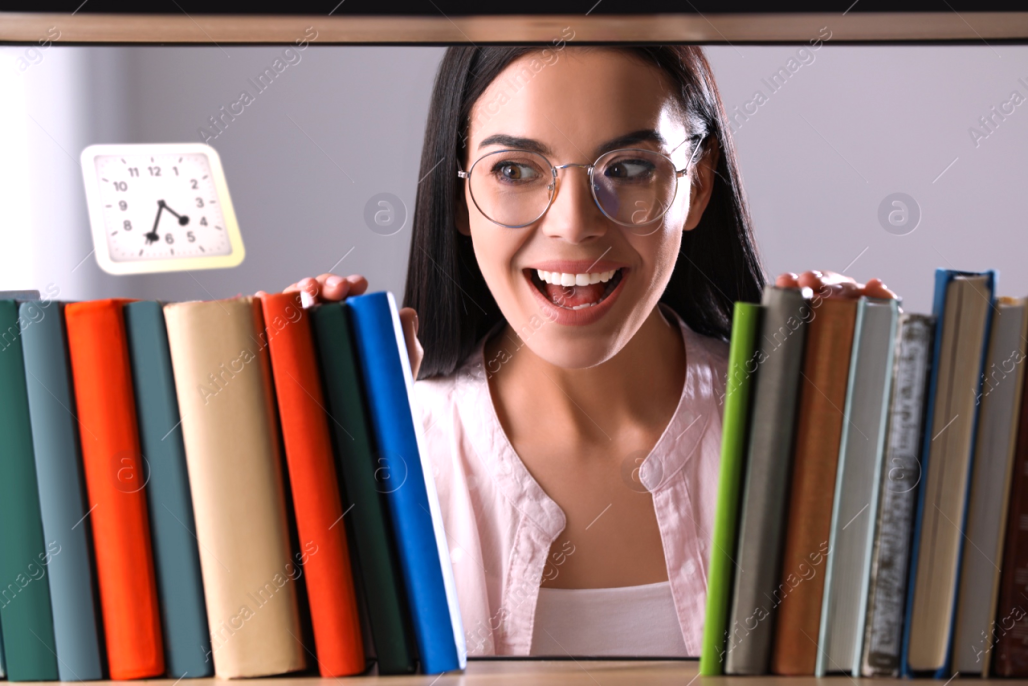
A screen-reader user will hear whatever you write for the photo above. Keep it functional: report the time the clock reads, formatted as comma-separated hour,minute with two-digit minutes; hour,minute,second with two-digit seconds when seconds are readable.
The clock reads 4,34
